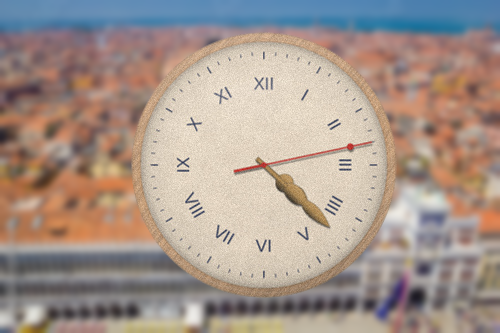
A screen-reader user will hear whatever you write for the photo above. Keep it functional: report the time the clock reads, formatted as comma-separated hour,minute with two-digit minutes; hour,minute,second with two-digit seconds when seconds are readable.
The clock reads 4,22,13
